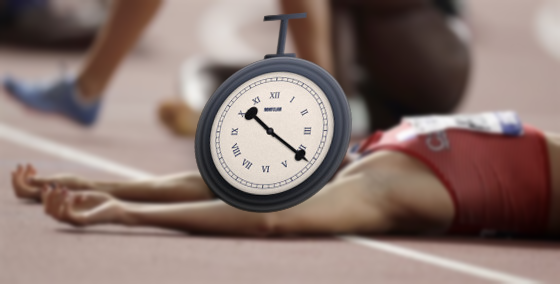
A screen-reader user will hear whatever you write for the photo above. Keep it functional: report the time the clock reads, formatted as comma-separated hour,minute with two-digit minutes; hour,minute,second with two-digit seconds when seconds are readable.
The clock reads 10,21
